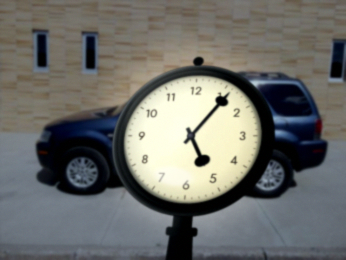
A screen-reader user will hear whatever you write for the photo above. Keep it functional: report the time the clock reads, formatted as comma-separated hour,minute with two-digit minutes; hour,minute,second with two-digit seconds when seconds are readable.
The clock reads 5,06
